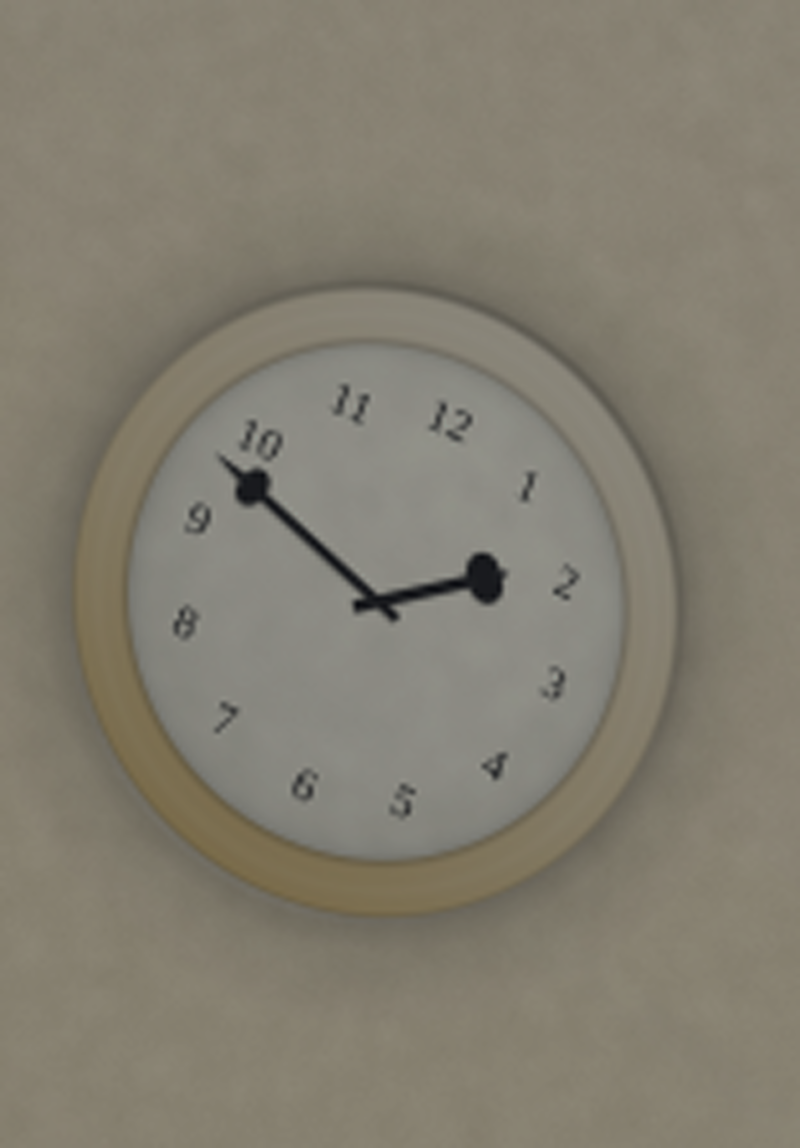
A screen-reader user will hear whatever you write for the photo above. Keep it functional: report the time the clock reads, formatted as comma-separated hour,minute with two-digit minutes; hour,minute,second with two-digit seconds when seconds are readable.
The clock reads 1,48
